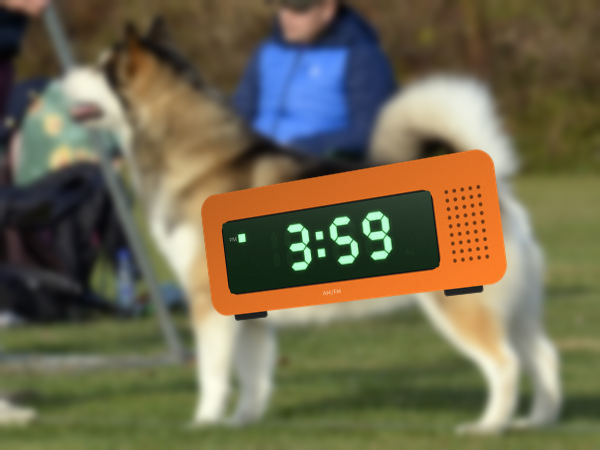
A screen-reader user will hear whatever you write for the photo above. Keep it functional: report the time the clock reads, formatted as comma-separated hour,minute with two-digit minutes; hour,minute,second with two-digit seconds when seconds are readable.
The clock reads 3,59
